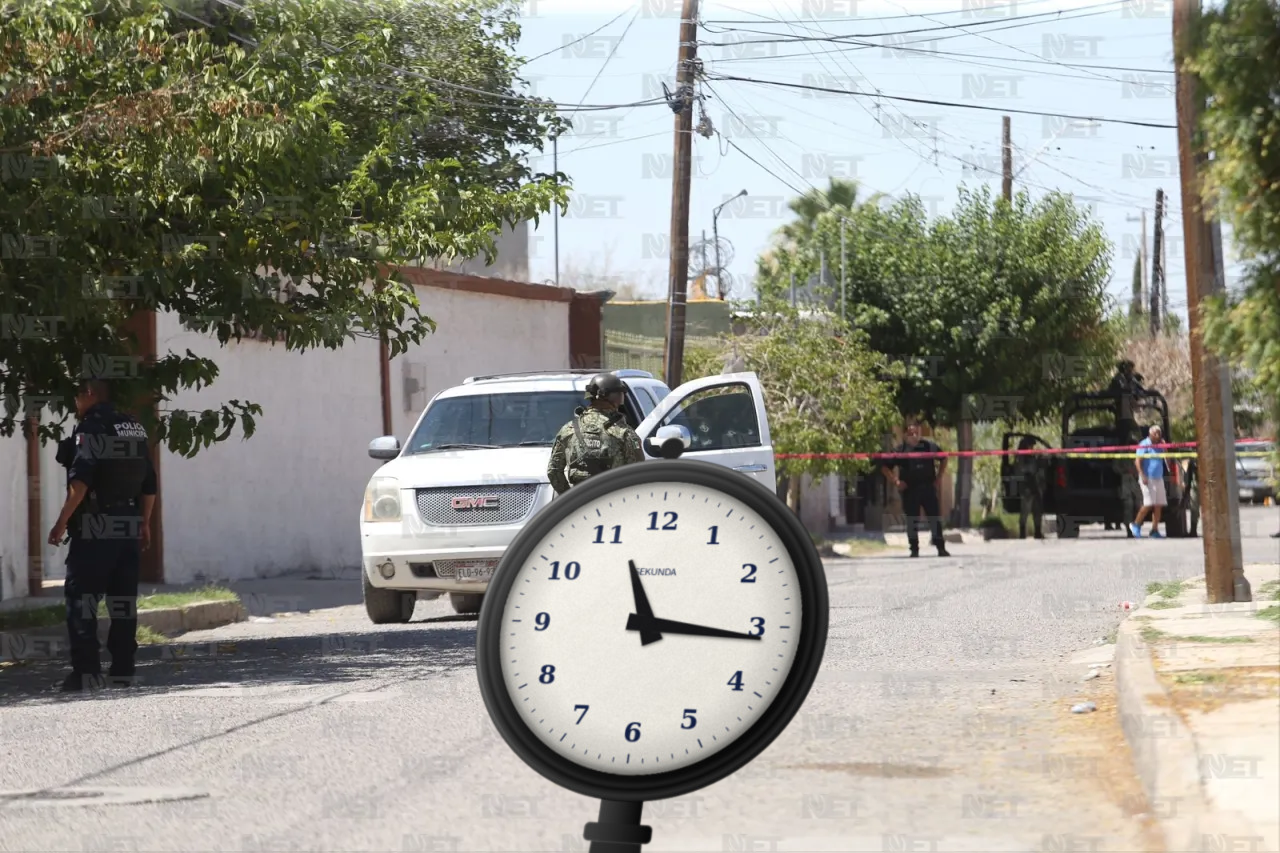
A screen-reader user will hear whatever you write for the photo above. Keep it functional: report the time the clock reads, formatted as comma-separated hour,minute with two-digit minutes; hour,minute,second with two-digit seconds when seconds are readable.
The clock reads 11,16
